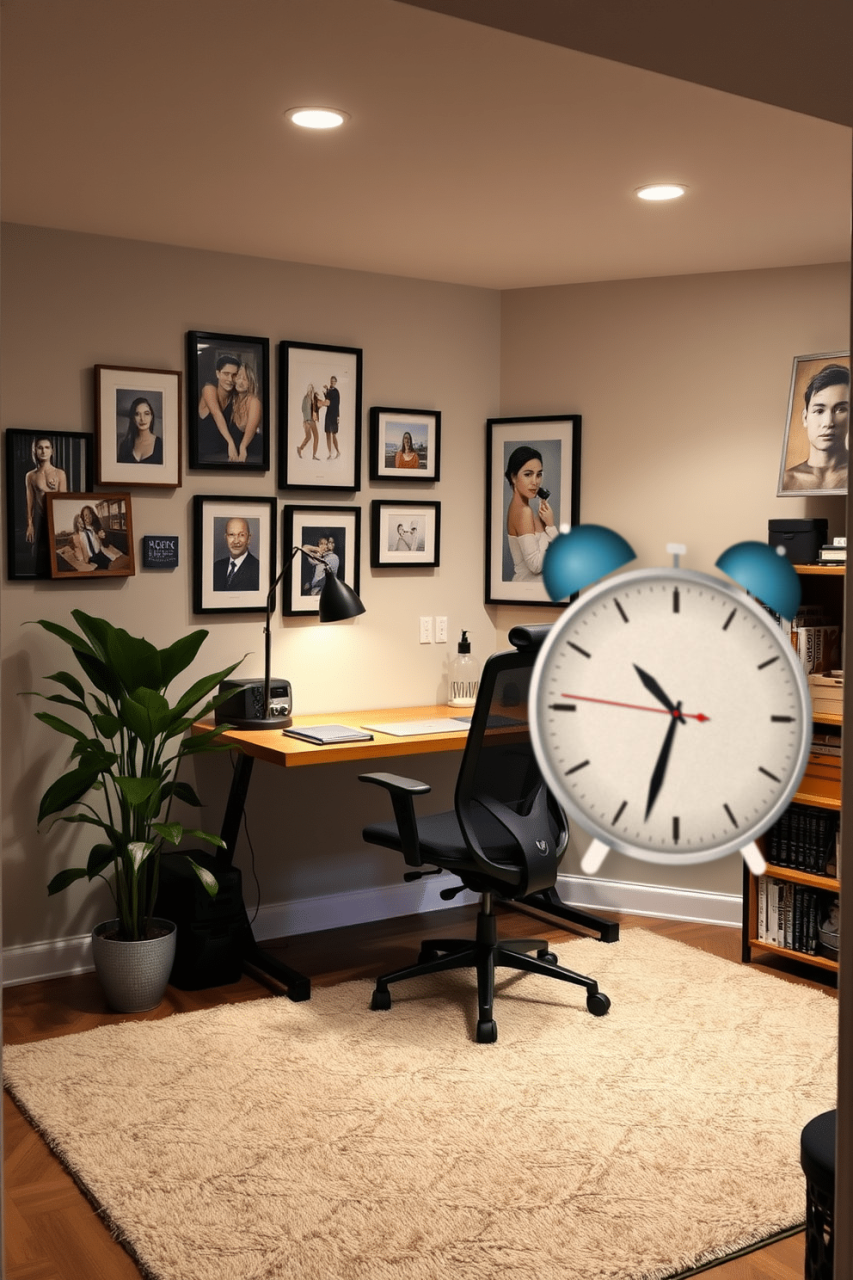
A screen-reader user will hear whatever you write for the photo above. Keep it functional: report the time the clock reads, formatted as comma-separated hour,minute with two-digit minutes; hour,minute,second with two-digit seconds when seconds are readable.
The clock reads 10,32,46
